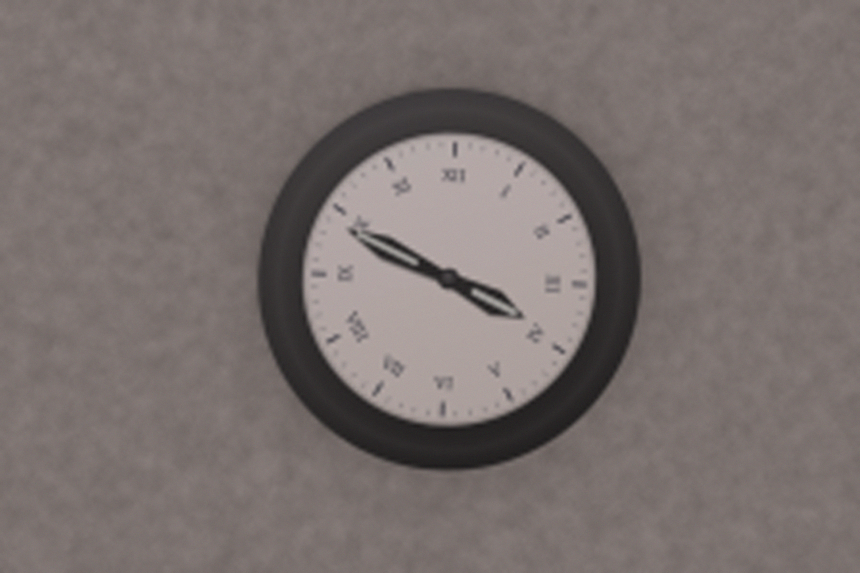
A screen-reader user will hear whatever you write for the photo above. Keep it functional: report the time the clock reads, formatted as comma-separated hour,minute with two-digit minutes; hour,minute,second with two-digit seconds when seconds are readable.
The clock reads 3,49
